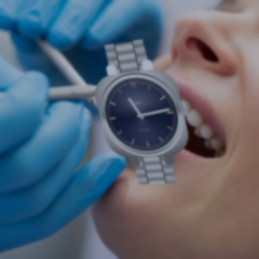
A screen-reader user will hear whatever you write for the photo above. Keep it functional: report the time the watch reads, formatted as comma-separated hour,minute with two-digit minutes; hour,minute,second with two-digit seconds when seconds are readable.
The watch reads 11,14
